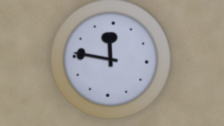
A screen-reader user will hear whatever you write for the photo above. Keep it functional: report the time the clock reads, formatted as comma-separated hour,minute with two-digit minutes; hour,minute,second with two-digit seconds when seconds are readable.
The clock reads 11,46
